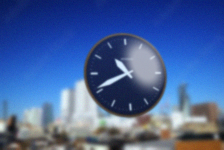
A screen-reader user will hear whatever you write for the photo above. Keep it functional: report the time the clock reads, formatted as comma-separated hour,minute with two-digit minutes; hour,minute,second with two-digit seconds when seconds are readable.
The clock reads 10,41
